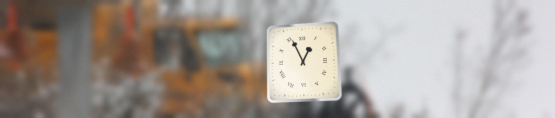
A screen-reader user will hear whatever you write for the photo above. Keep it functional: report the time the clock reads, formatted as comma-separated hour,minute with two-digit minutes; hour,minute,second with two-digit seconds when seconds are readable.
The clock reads 12,56
